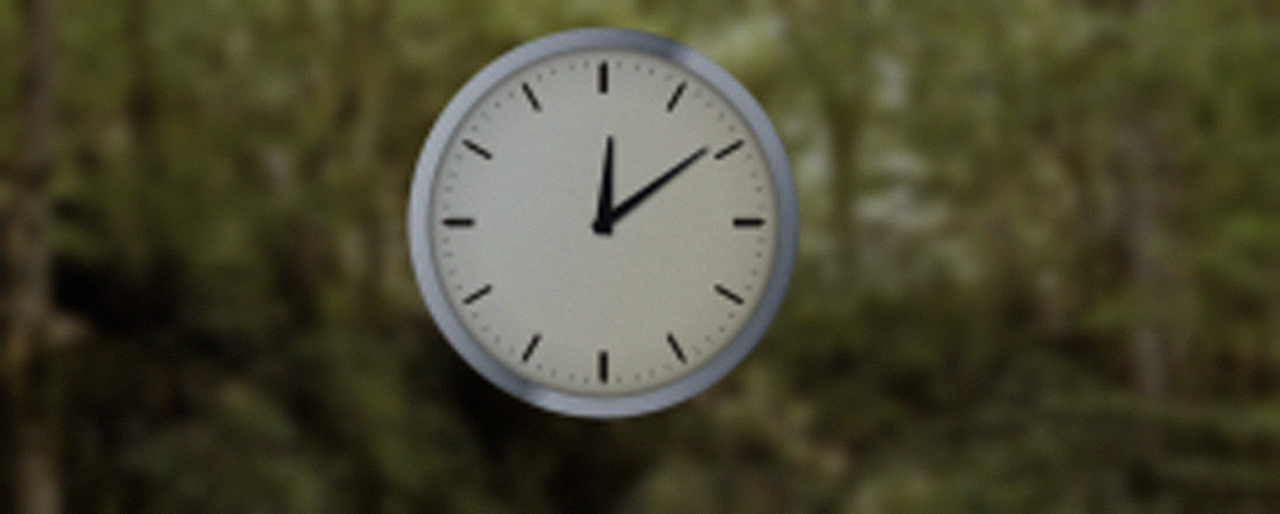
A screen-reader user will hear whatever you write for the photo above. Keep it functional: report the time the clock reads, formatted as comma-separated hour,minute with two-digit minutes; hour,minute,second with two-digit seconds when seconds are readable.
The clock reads 12,09
